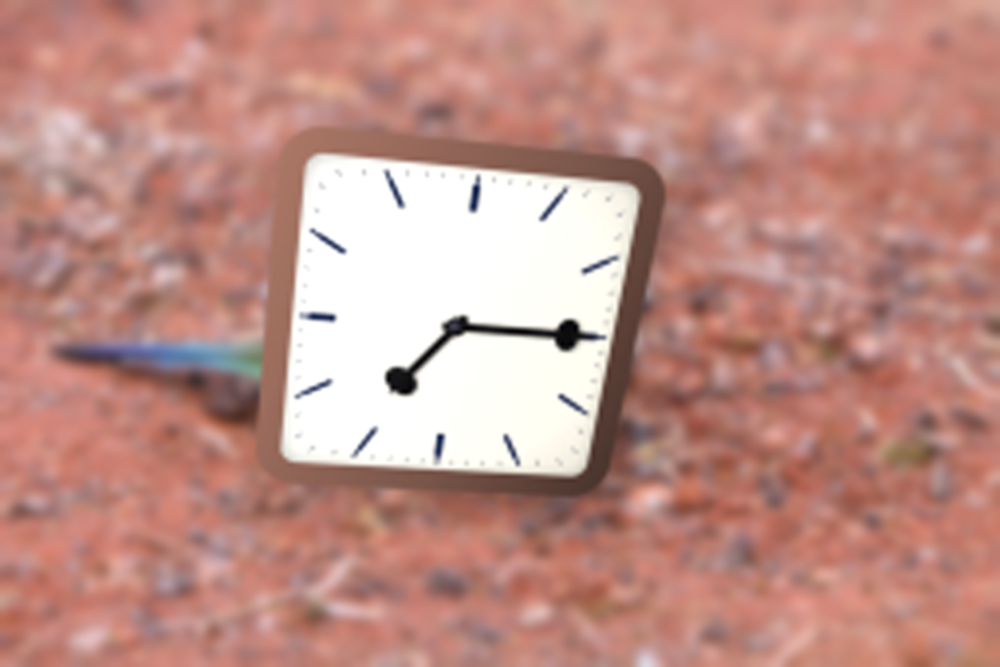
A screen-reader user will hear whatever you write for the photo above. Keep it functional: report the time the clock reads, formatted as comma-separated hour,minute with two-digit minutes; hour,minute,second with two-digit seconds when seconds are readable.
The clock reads 7,15
